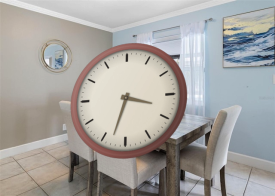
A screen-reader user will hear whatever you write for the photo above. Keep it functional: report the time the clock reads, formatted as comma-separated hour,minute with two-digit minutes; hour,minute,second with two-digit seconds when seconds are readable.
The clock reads 3,33
